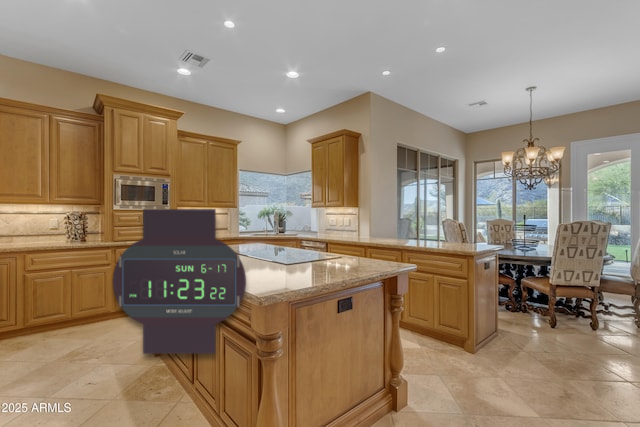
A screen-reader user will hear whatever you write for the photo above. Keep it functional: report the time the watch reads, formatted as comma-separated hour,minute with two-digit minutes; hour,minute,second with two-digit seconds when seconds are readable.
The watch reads 11,23,22
